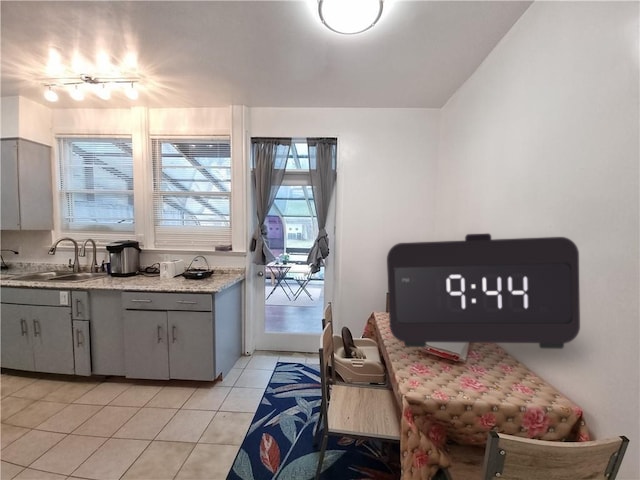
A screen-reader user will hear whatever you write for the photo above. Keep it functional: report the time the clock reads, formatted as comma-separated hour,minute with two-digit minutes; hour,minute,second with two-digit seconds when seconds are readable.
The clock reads 9,44
